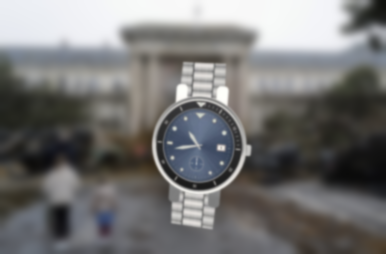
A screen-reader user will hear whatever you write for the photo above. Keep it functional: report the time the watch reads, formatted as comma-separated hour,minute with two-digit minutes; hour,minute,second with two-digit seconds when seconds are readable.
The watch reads 10,43
